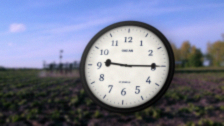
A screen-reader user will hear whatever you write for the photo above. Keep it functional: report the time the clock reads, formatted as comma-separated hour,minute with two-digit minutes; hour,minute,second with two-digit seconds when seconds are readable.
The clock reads 9,15
